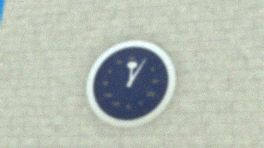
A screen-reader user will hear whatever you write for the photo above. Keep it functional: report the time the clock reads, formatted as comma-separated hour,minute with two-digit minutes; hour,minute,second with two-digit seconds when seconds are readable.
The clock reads 12,05
